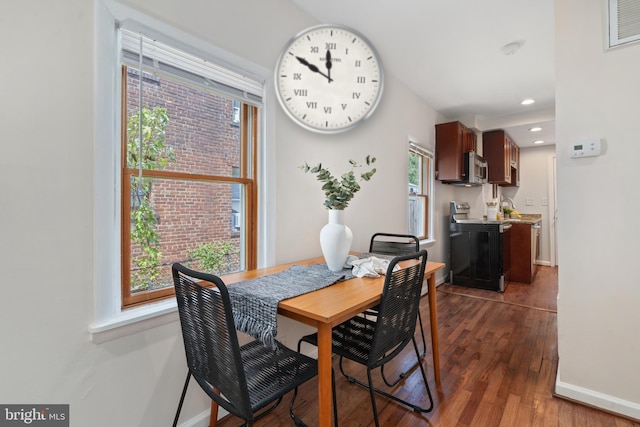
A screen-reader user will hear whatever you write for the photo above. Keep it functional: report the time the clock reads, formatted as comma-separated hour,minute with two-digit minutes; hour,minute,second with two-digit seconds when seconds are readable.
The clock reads 11,50
